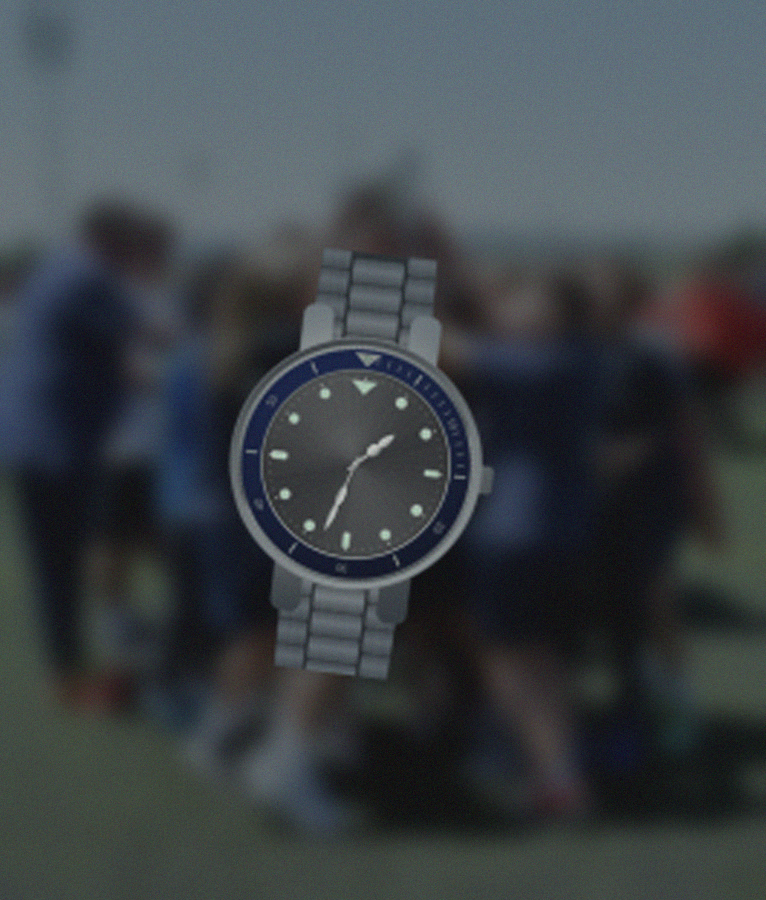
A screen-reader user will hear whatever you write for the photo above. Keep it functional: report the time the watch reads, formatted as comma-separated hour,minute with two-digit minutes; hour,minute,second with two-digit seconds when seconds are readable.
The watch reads 1,33
